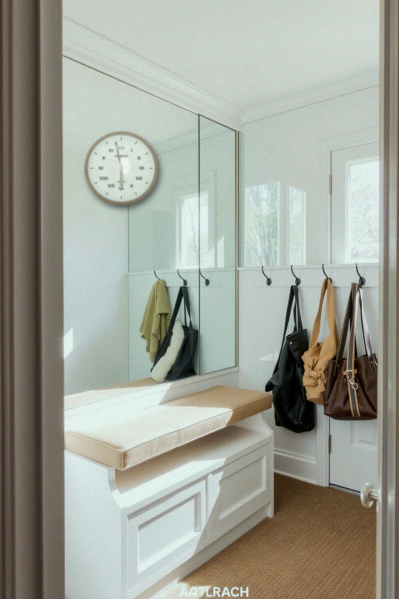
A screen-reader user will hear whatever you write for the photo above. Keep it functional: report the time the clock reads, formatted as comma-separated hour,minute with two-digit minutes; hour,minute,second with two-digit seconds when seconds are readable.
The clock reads 5,58
